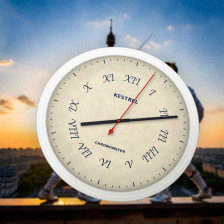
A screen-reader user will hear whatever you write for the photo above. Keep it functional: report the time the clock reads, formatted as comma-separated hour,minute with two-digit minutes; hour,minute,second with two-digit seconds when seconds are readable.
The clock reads 8,11,03
